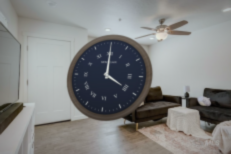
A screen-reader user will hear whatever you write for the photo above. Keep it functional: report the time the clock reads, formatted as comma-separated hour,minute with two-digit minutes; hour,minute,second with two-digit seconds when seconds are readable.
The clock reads 4,00
